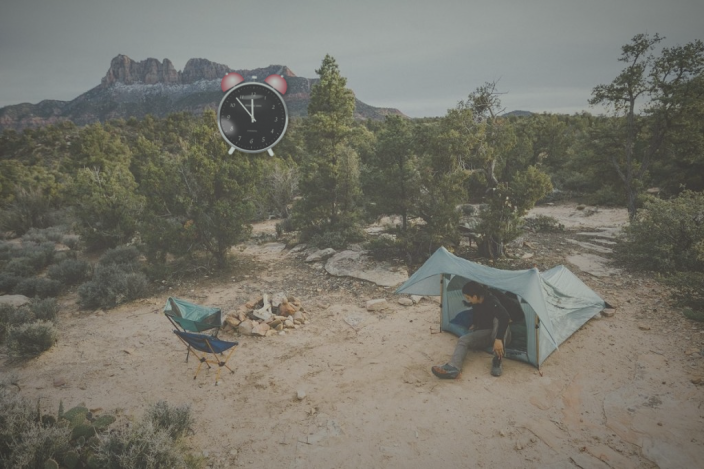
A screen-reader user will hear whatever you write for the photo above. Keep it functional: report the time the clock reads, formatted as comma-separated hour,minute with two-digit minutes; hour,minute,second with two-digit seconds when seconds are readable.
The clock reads 11,53
